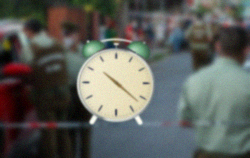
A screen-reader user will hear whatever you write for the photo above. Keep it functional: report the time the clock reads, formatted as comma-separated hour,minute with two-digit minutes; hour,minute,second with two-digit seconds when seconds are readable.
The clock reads 10,22
